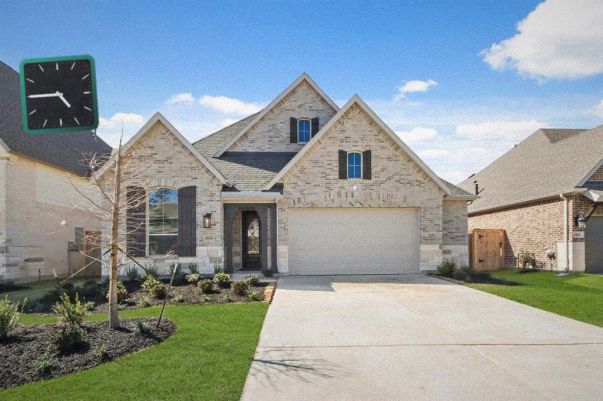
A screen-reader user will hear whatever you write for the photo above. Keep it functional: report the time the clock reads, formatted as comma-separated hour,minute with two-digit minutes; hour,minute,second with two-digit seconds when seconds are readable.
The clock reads 4,45
